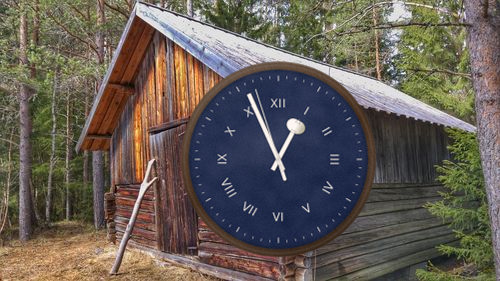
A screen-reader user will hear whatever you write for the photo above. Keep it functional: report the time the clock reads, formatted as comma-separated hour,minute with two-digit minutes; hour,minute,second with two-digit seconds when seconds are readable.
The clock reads 12,55,57
